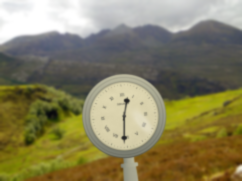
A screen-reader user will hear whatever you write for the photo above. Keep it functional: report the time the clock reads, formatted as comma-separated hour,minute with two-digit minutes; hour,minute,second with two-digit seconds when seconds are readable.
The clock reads 12,31
